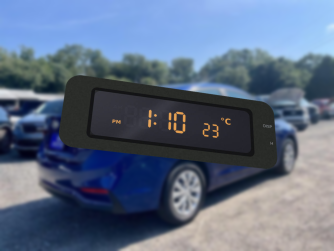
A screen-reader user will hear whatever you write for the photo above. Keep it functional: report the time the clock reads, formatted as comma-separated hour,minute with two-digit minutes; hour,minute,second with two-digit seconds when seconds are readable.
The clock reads 1,10
